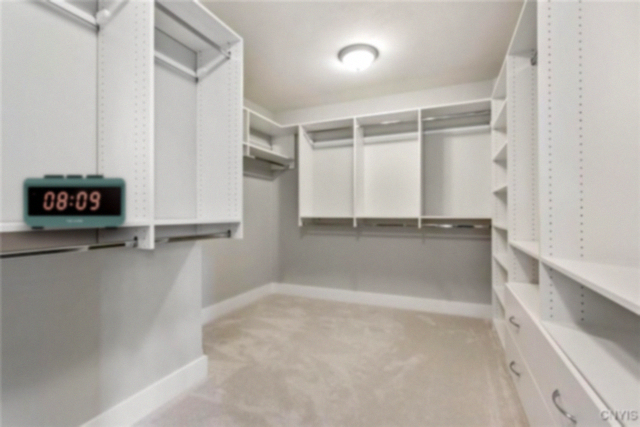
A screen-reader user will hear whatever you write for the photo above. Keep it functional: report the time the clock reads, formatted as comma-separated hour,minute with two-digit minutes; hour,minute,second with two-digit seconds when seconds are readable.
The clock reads 8,09
